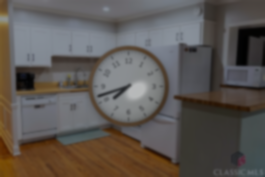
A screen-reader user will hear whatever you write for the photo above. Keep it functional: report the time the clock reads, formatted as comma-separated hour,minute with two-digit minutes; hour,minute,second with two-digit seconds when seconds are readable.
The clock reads 7,42
